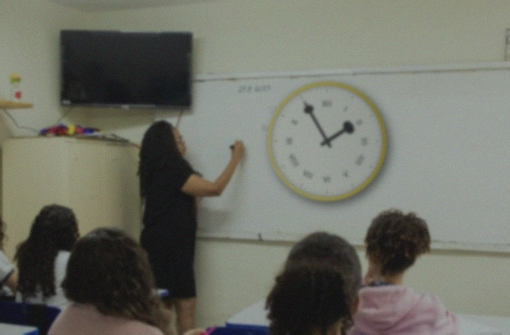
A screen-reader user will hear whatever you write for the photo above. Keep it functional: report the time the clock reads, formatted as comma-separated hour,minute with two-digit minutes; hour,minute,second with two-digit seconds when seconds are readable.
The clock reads 1,55
